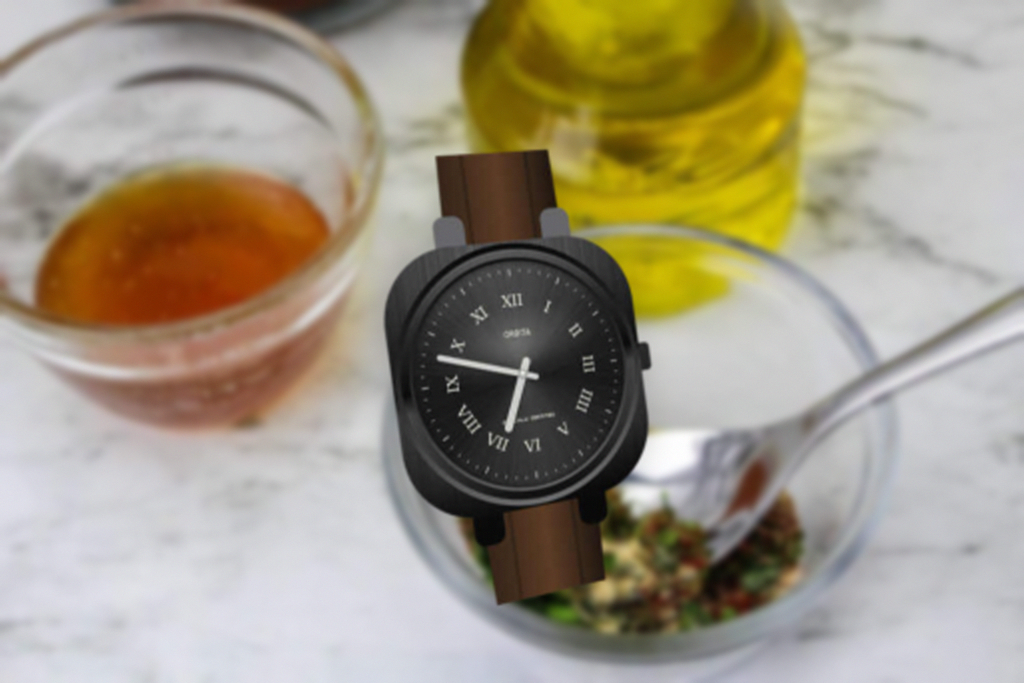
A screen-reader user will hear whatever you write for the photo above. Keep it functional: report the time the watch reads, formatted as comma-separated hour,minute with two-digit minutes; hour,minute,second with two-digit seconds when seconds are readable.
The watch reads 6,48
